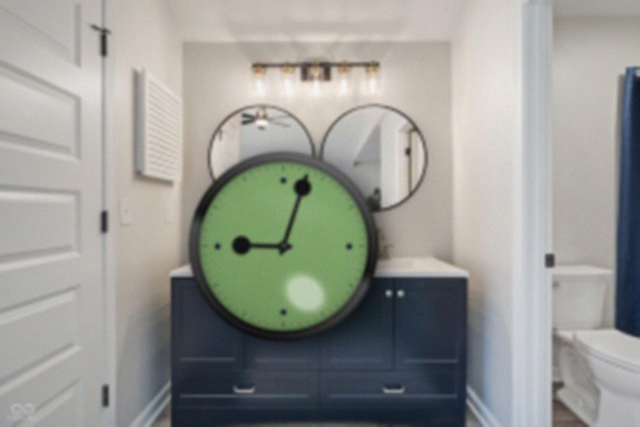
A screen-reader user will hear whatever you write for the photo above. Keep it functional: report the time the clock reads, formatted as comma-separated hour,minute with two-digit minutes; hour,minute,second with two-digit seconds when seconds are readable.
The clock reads 9,03
